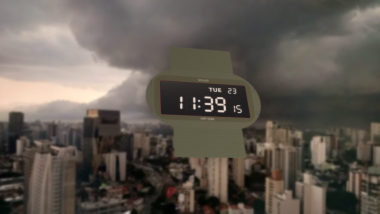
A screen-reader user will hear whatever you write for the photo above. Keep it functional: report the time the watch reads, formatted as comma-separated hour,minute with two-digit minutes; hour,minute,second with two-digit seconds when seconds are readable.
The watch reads 11,39
